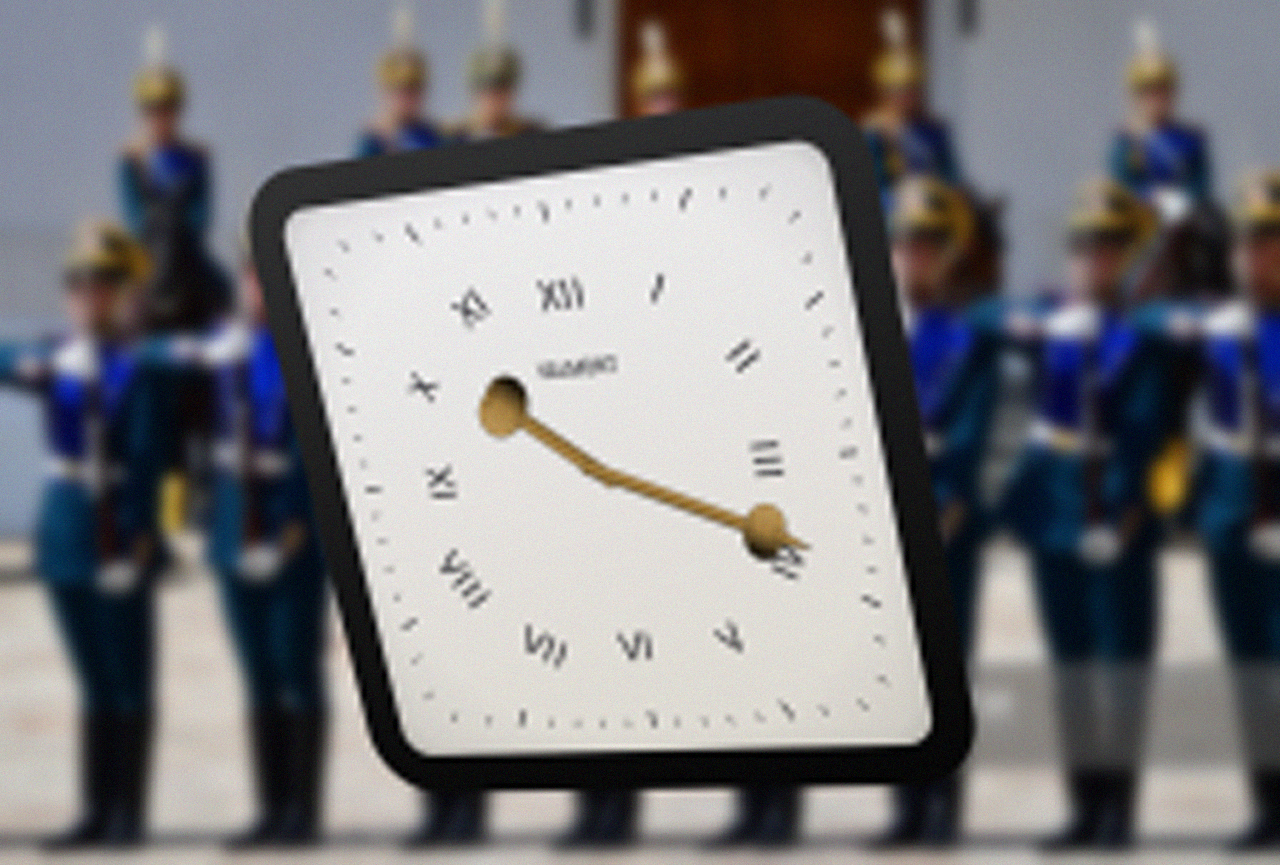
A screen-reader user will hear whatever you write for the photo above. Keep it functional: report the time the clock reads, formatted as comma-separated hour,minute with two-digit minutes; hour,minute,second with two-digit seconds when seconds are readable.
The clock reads 10,19
